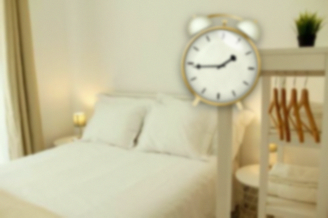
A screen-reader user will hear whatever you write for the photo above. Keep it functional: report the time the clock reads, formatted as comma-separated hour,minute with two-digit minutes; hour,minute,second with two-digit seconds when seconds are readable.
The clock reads 1,44
